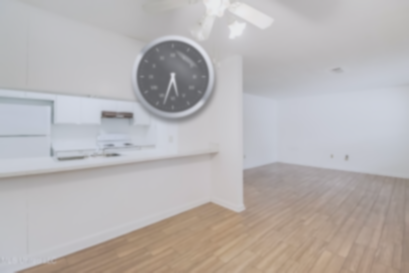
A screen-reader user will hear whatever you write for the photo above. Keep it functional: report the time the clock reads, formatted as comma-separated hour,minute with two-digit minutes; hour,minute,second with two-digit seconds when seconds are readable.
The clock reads 5,33
